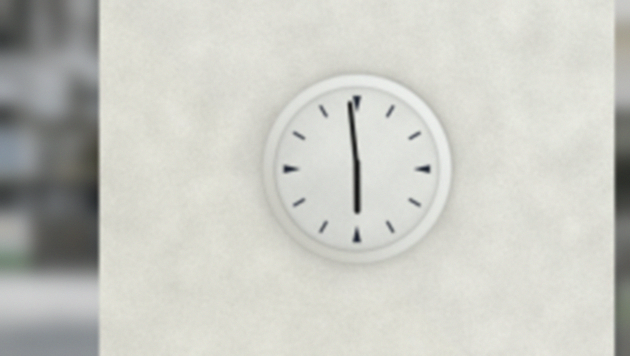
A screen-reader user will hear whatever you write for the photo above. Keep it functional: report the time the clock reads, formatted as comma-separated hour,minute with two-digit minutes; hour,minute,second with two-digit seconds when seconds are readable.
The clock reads 5,59
